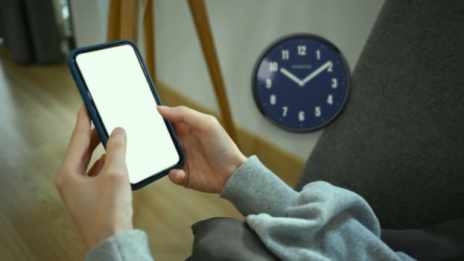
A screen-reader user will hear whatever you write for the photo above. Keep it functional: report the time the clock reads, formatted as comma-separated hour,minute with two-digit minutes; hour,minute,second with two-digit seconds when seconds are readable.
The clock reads 10,09
